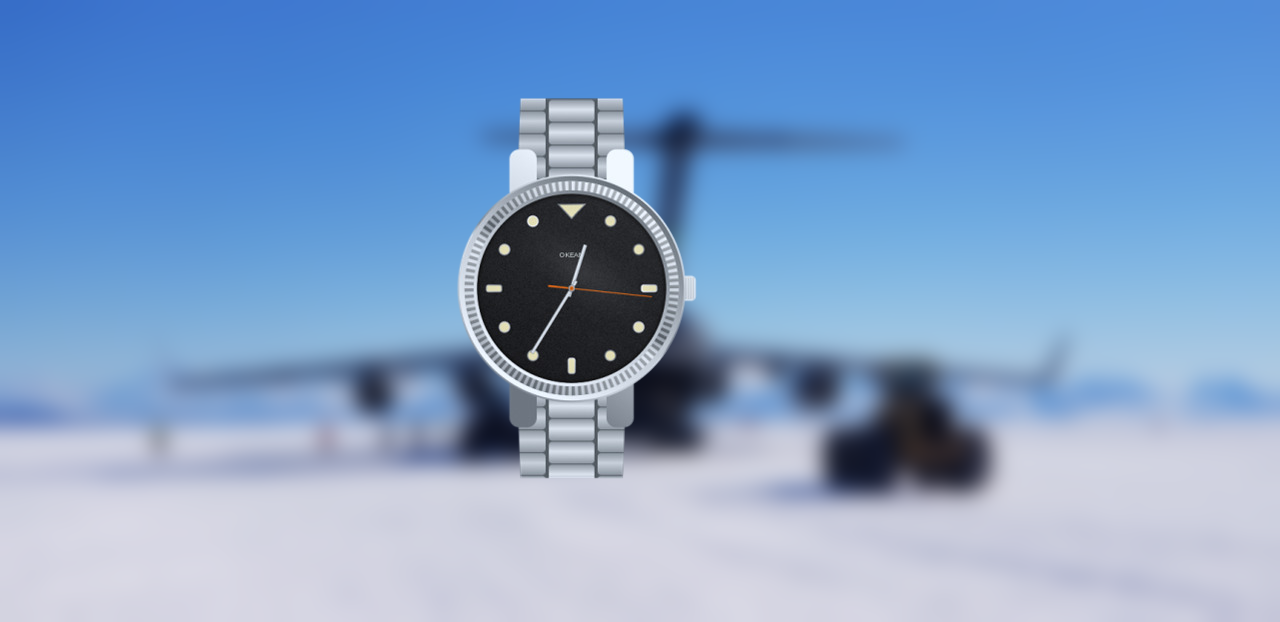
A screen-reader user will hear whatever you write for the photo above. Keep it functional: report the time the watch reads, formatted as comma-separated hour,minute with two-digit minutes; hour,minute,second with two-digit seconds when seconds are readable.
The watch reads 12,35,16
